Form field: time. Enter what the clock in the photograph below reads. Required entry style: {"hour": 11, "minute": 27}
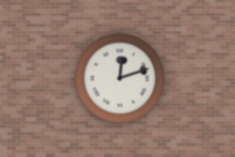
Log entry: {"hour": 12, "minute": 12}
